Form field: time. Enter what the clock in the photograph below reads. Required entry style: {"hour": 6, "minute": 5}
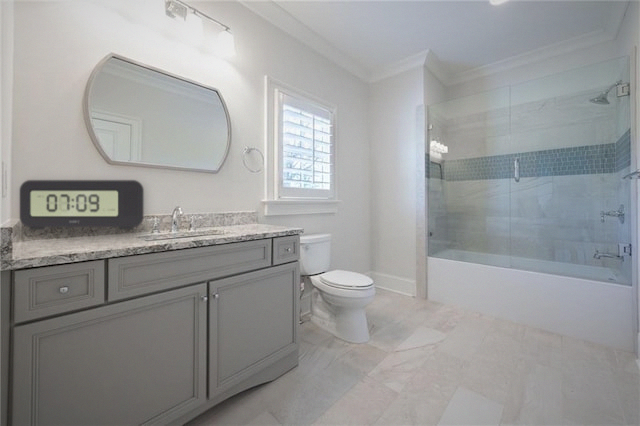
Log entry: {"hour": 7, "minute": 9}
